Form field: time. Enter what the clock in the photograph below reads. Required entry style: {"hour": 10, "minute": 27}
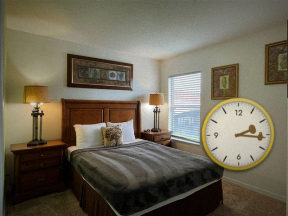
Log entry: {"hour": 2, "minute": 16}
